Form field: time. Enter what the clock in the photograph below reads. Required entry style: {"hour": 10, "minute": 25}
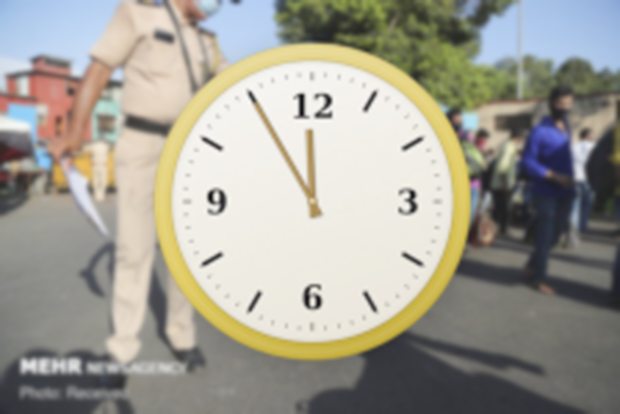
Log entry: {"hour": 11, "minute": 55}
